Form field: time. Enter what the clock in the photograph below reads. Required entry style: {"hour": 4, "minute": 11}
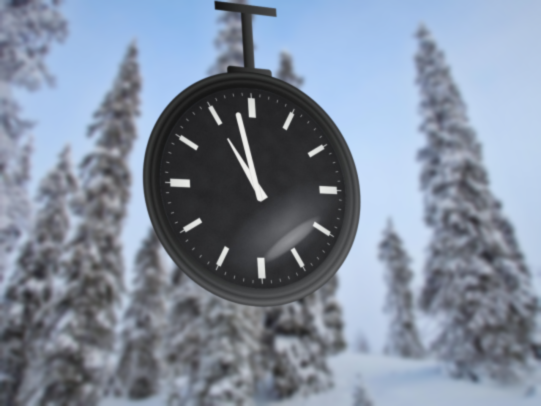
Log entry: {"hour": 10, "minute": 58}
